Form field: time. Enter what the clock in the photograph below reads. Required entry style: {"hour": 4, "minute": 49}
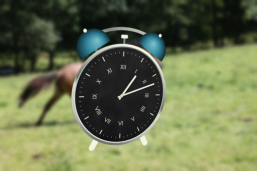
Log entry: {"hour": 1, "minute": 12}
